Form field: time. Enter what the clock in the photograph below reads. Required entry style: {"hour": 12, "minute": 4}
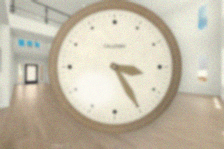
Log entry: {"hour": 3, "minute": 25}
